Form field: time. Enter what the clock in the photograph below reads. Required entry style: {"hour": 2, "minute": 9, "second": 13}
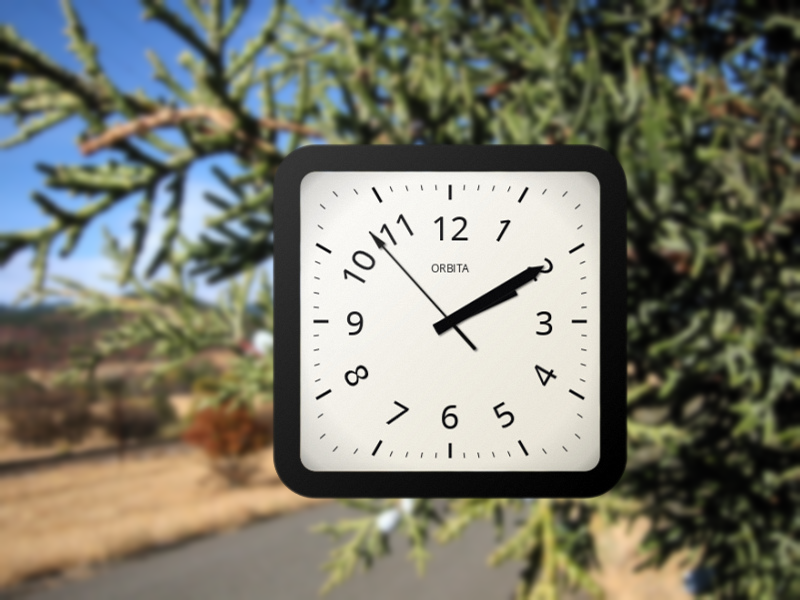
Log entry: {"hour": 2, "minute": 9, "second": 53}
